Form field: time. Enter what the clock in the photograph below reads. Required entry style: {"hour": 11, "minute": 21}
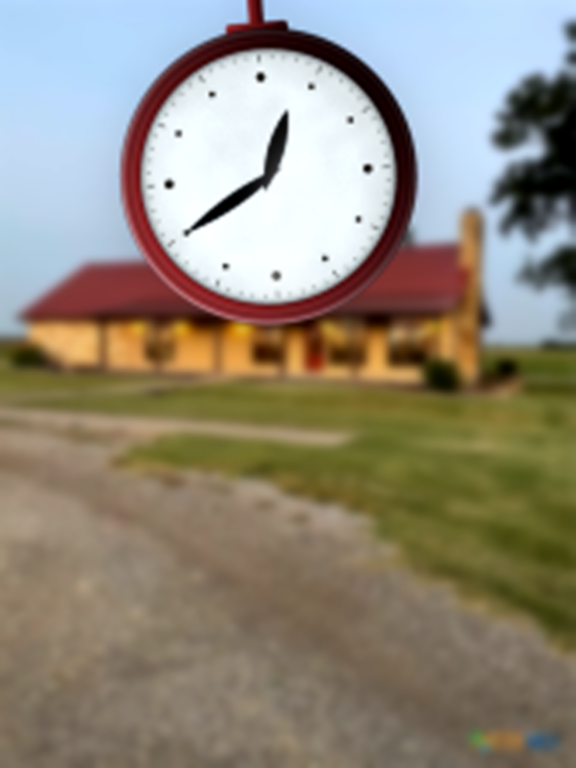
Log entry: {"hour": 12, "minute": 40}
